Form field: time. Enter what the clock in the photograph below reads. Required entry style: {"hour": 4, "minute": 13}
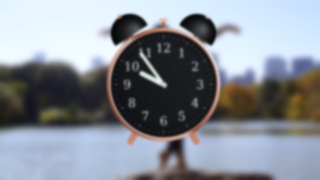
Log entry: {"hour": 9, "minute": 54}
